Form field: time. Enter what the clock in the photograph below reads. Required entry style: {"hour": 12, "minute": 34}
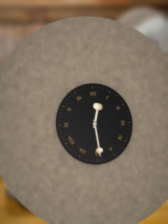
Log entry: {"hour": 12, "minute": 29}
